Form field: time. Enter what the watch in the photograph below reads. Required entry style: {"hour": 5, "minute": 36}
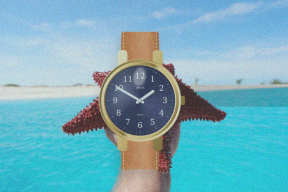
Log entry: {"hour": 1, "minute": 50}
